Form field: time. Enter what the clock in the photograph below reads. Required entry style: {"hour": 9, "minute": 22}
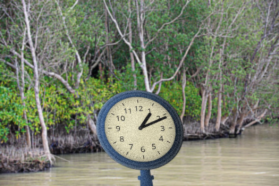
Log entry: {"hour": 1, "minute": 11}
